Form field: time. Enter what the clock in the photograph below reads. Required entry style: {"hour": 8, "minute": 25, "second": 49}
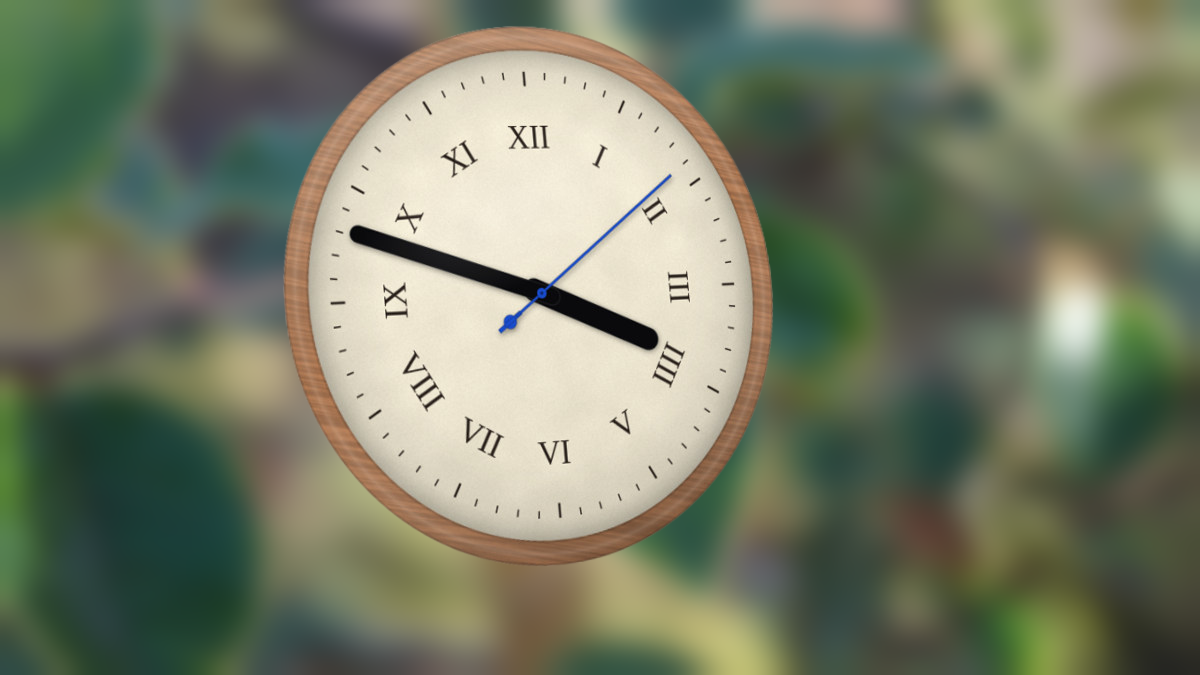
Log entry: {"hour": 3, "minute": 48, "second": 9}
